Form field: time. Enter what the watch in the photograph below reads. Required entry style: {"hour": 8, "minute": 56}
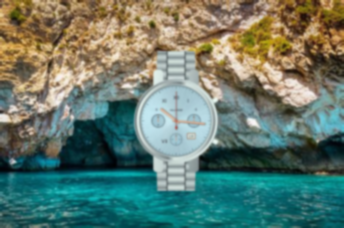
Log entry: {"hour": 10, "minute": 16}
